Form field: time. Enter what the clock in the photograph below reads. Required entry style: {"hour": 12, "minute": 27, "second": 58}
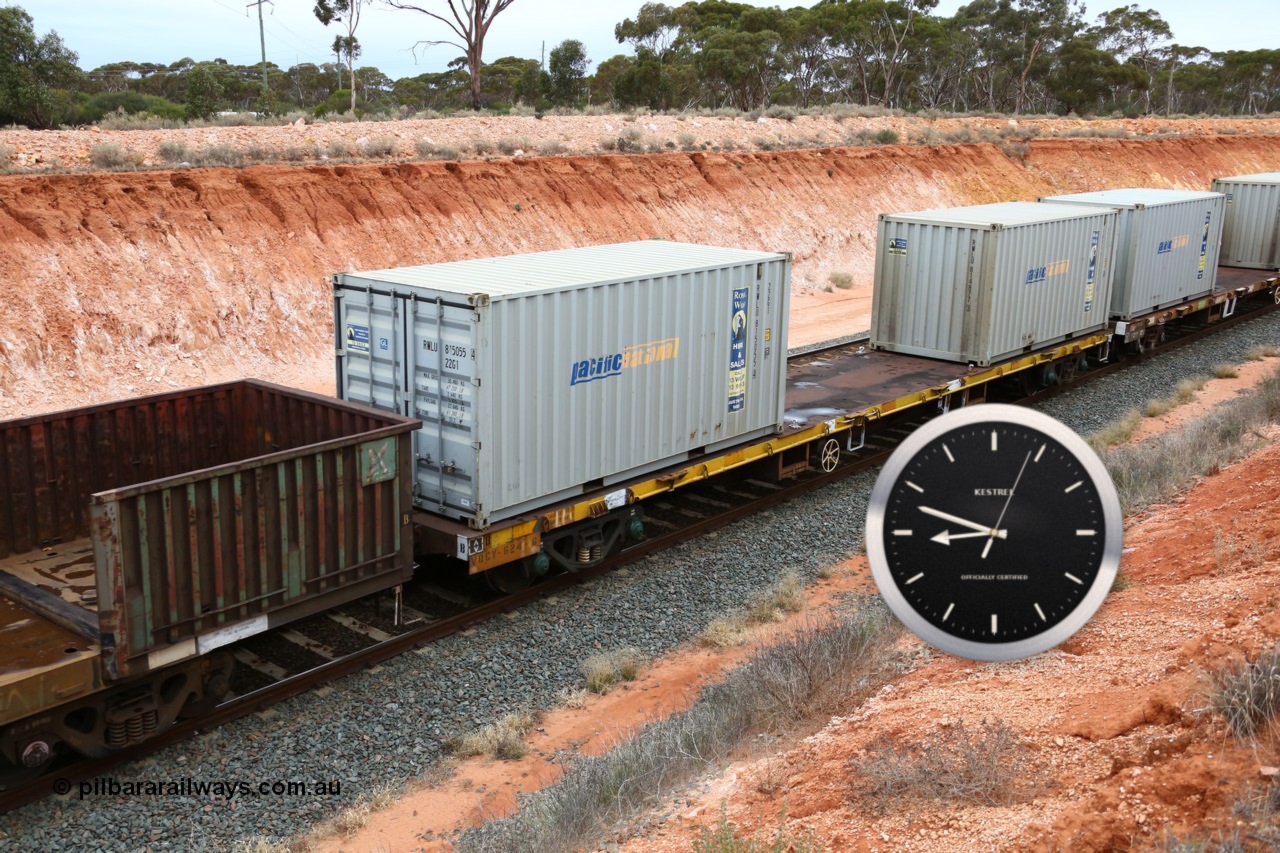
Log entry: {"hour": 8, "minute": 48, "second": 4}
